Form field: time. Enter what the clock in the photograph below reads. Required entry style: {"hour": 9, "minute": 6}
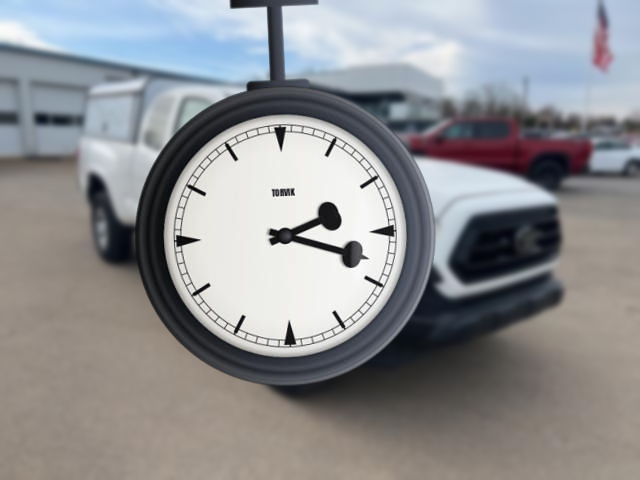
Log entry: {"hour": 2, "minute": 18}
